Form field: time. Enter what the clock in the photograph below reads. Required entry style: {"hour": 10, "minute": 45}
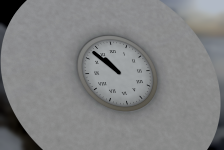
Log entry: {"hour": 10, "minute": 53}
